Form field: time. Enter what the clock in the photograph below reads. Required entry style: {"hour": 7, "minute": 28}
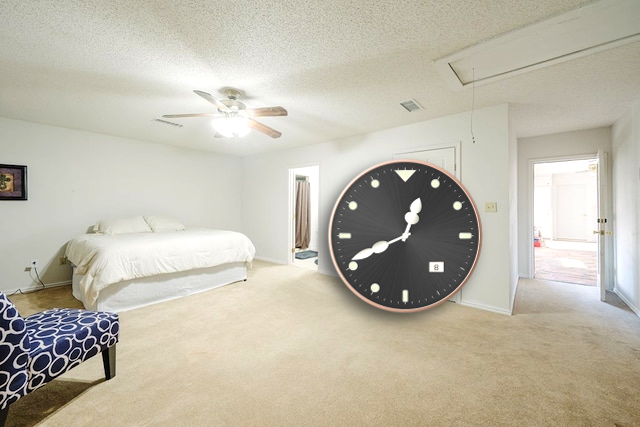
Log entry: {"hour": 12, "minute": 41}
